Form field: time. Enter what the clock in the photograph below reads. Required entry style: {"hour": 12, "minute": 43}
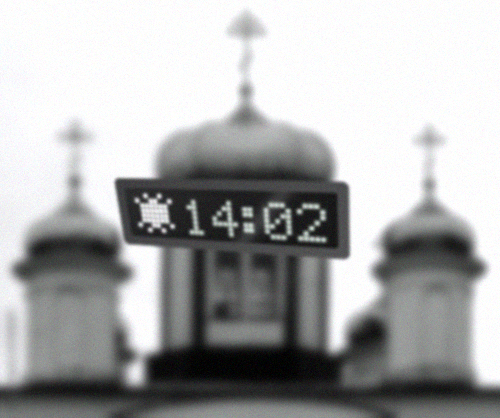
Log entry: {"hour": 14, "minute": 2}
